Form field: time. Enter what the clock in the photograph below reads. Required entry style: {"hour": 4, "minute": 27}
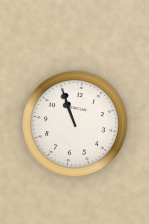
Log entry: {"hour": 10, "minute": 55}
